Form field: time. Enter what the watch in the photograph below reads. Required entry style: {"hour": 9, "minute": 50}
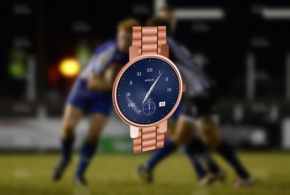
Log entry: {"hour": 7, "minute": 6}
